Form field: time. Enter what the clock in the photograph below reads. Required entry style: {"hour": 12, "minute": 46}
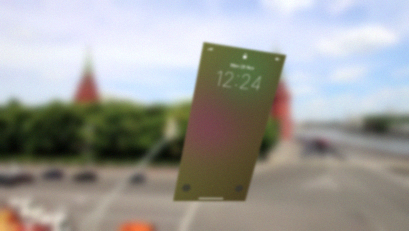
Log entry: {"hour": 12, "minute": 24}
